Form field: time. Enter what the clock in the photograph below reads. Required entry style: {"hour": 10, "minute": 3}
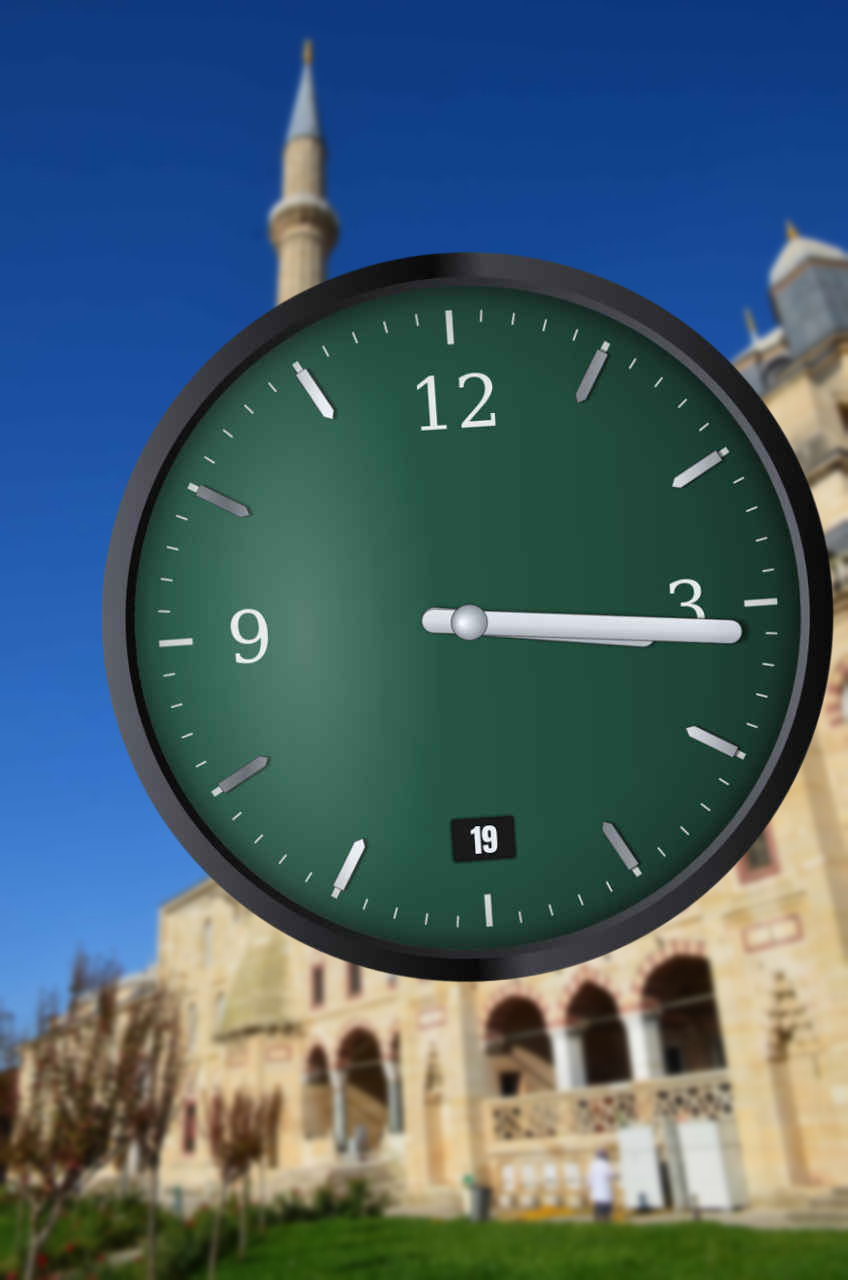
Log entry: {"hour": 3, "minute": 16}
